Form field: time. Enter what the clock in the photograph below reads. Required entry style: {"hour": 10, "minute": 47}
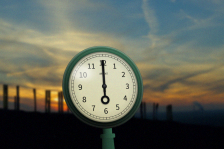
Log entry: {"hour": 6, "minute": 0}
